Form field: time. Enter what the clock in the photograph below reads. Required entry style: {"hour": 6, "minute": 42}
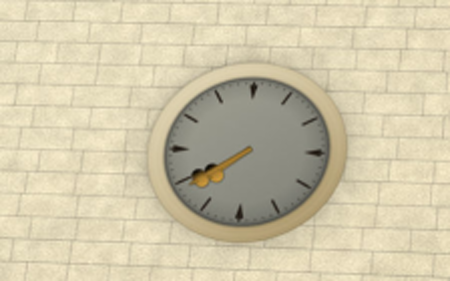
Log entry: {"hour": 7, "minute": 39}
